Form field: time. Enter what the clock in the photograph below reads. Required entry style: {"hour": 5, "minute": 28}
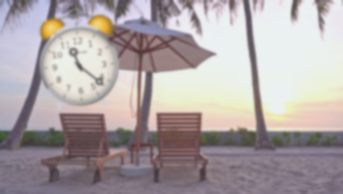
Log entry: {"hour": 11, "minute": 22}
